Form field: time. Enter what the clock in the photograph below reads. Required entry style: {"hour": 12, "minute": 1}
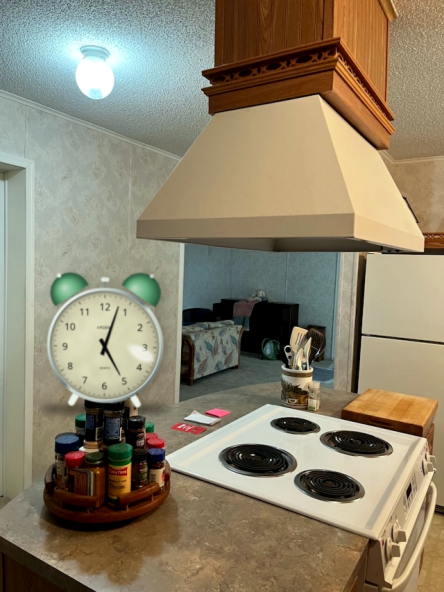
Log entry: {"hour": 5, "minute": 3}
